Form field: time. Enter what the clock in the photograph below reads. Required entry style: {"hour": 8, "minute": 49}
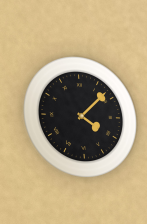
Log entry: {"hour": 4, "minute": 8}
